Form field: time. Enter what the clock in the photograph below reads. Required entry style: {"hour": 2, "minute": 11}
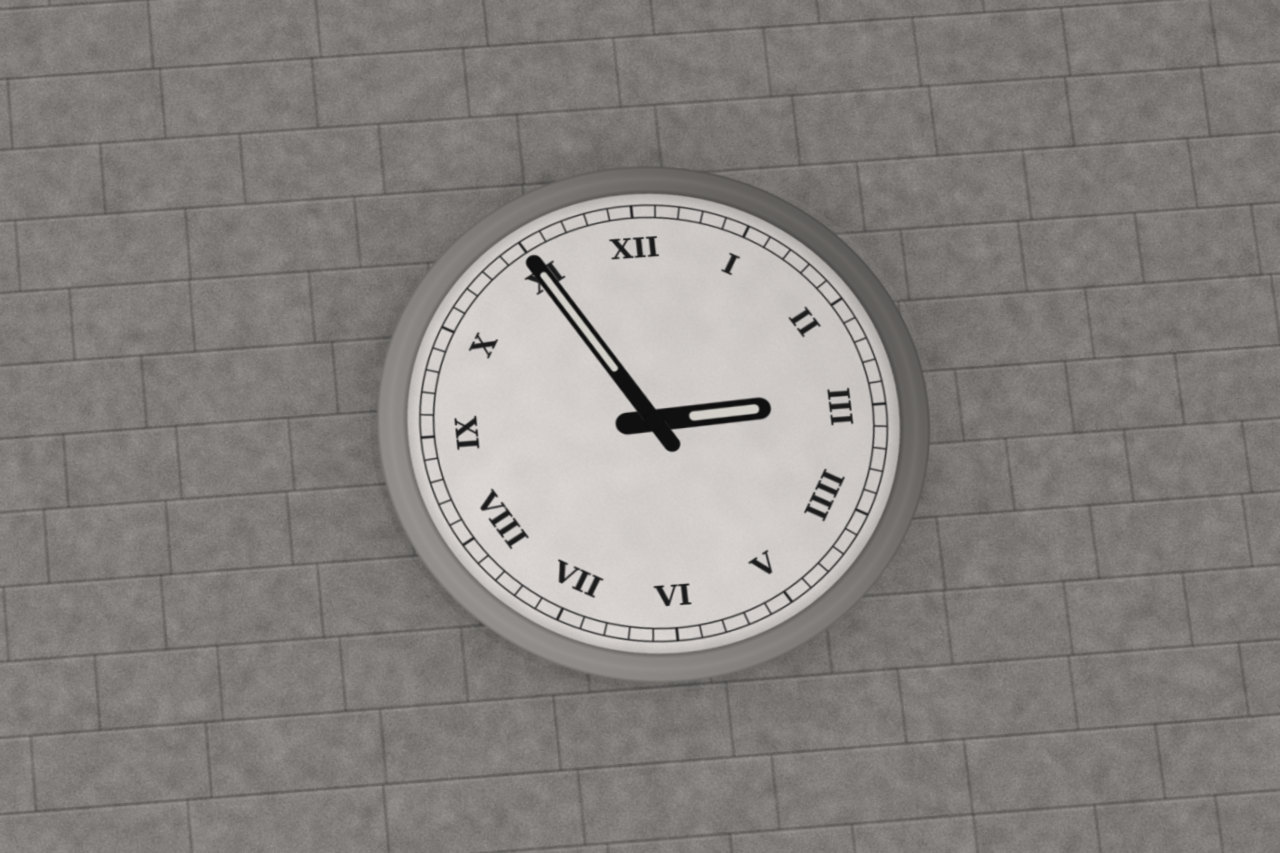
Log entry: {"hour": 2, "minute": 55}
